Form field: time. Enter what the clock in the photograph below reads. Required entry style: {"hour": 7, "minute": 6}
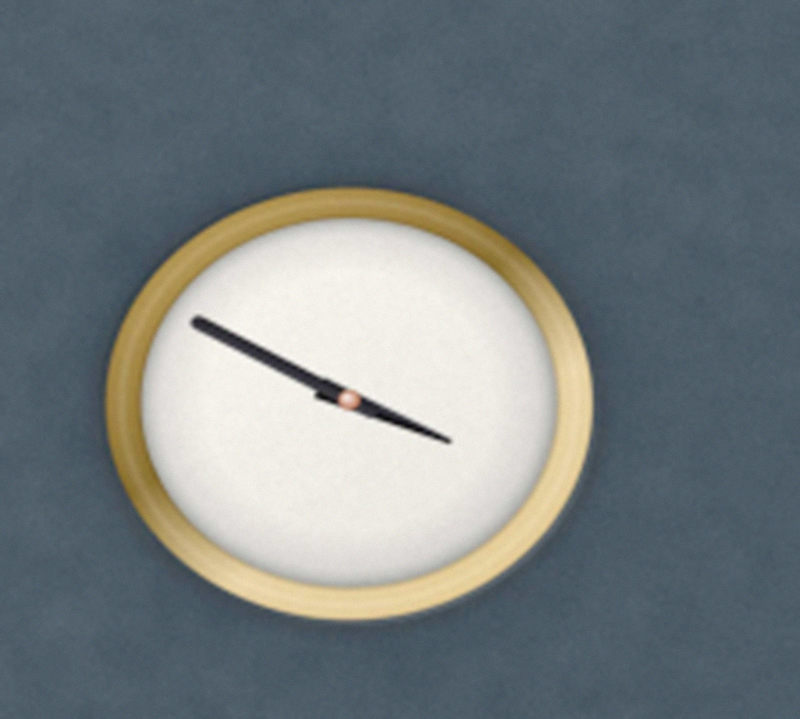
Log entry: {"hour": 3, "minute": 50}
